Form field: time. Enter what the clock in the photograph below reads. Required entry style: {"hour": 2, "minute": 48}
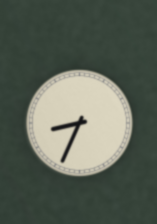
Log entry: {"hour": 8, "minute": 34}
